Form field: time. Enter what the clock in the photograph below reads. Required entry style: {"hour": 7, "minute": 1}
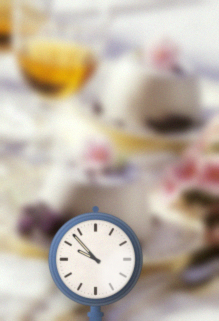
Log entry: {"hour": 9, "minute": 53}
